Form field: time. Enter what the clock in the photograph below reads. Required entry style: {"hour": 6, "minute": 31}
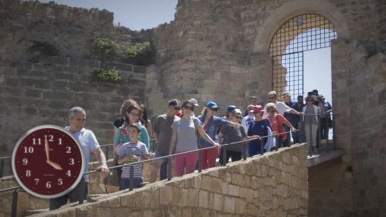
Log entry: {"hour": 3, "minute": 59}
